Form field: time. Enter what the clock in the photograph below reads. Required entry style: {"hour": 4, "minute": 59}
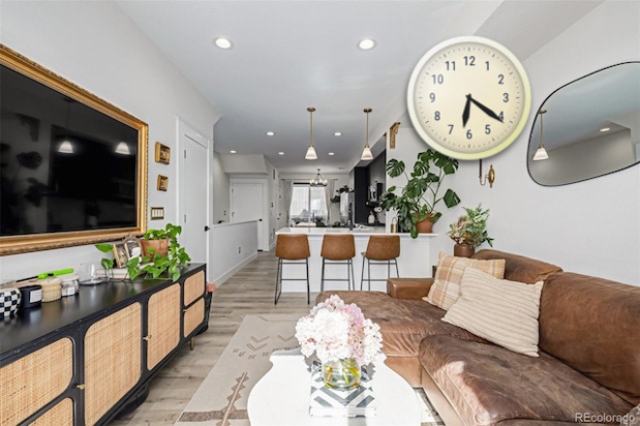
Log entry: {"hour": 6, "minute": 21}
